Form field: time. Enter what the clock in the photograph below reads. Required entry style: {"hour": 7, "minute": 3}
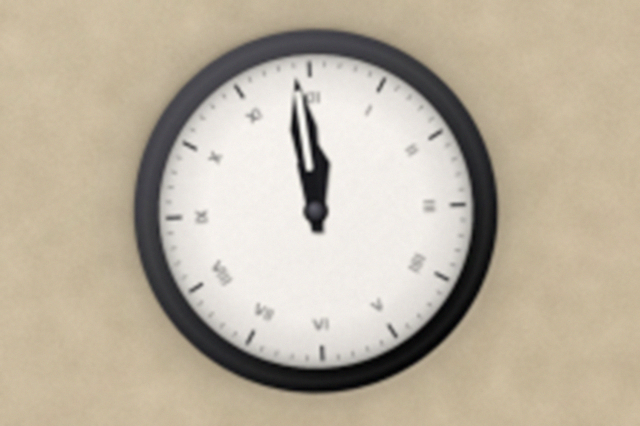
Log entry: {"hour": 11, "minute": 59}
